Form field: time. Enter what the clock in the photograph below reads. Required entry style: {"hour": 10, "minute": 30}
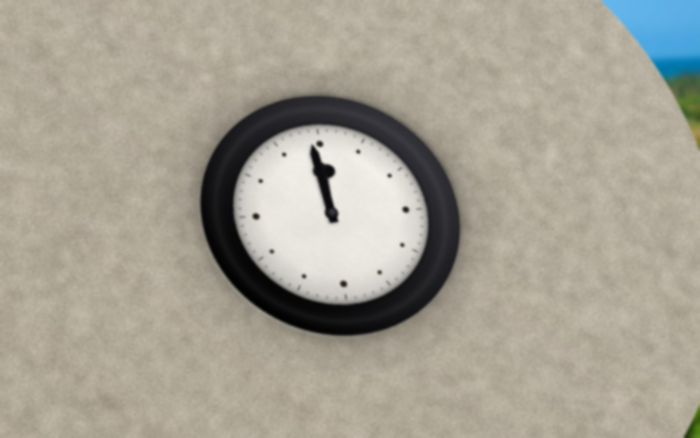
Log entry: {"hour": 11, "minute": 59}
